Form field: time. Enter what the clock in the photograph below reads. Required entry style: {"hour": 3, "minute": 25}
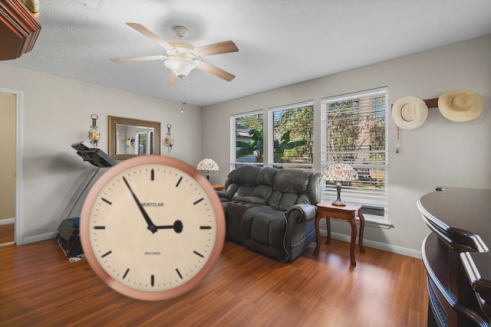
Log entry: {"hour": 2, "minute": 55}
